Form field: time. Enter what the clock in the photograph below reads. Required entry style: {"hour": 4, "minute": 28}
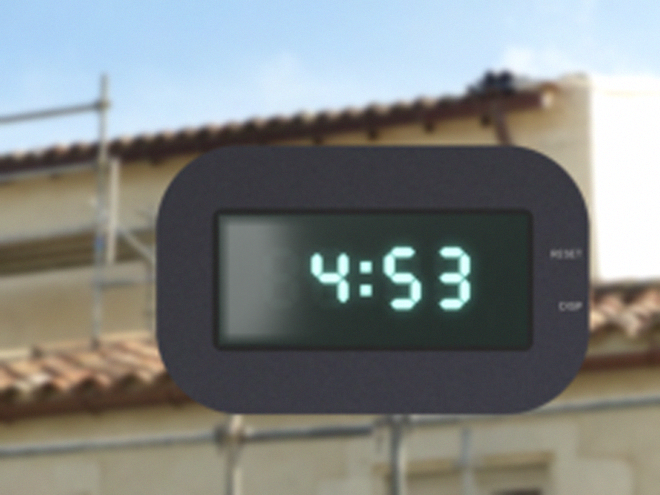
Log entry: {"hour": 4, "minute": 53}
